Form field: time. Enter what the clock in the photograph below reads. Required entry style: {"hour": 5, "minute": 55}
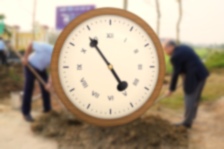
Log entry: {"hour": 4, "minute": 54}
